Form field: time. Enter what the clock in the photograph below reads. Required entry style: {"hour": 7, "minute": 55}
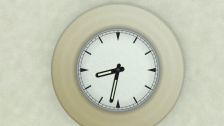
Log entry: {"hour": 8, "minute": 32}
